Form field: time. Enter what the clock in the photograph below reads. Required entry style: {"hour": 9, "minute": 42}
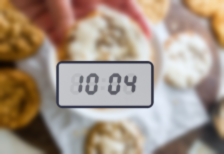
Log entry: {"hour": 10, "minute": 4}
